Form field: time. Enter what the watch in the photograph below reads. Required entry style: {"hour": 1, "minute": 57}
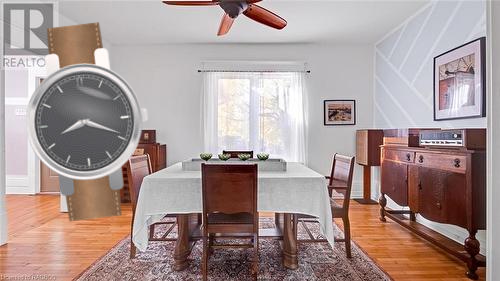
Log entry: {"hour": 8, "minute": 19}
